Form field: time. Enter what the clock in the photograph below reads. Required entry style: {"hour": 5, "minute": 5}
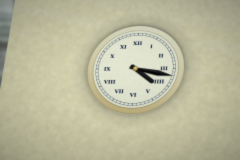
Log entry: {"hour": 4, "minute": 17}
